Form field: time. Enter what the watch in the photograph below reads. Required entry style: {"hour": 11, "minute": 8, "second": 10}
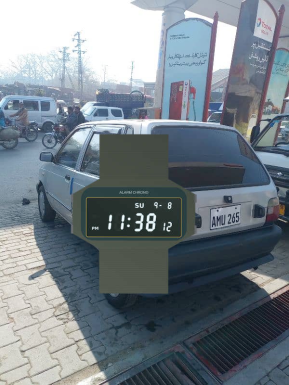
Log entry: {"hour": 11, "minute": 38, "second": 12}
